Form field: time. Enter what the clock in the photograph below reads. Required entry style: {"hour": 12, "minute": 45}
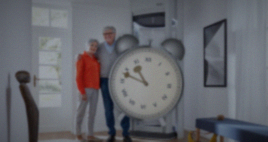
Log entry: {"hour": 10, "minute": 48}
